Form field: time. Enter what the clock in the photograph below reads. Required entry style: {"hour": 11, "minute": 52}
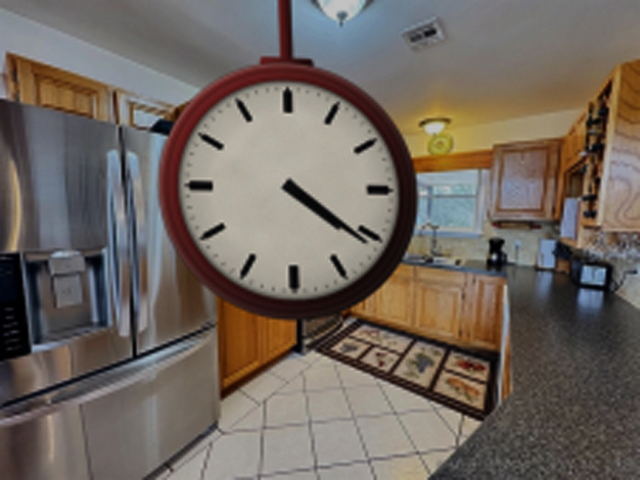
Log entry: {"hour": 4, "minute": 21}
